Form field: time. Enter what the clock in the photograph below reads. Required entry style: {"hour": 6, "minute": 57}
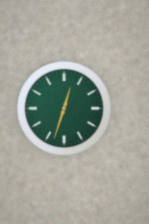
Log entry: {"hour": 12, "minute": 33}
